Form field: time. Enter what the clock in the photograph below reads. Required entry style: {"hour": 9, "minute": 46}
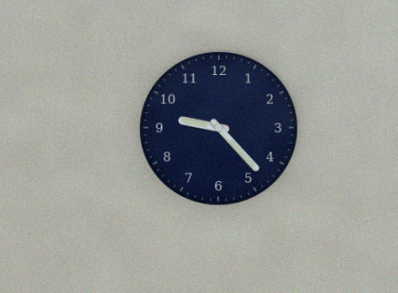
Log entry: {"hour": 9, "minute": 23}
